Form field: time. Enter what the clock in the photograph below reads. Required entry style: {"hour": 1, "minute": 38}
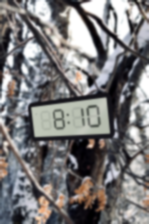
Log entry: {"hour": 8, "minute": 10}
